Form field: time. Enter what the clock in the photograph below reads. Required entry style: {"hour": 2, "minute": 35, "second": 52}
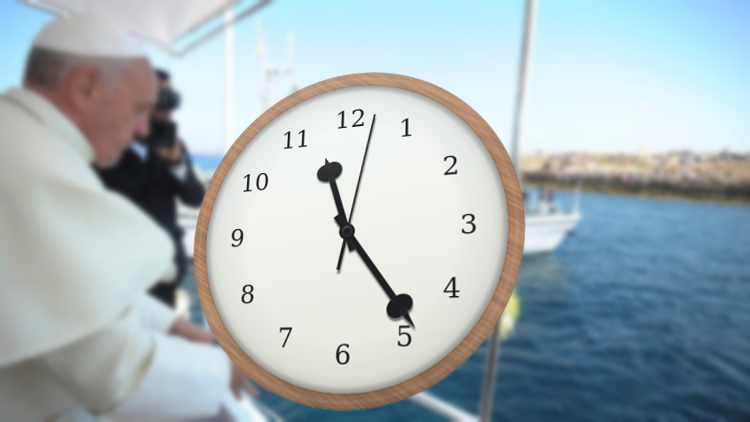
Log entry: {"hour": 11, "minute": 24, "second": 2}
